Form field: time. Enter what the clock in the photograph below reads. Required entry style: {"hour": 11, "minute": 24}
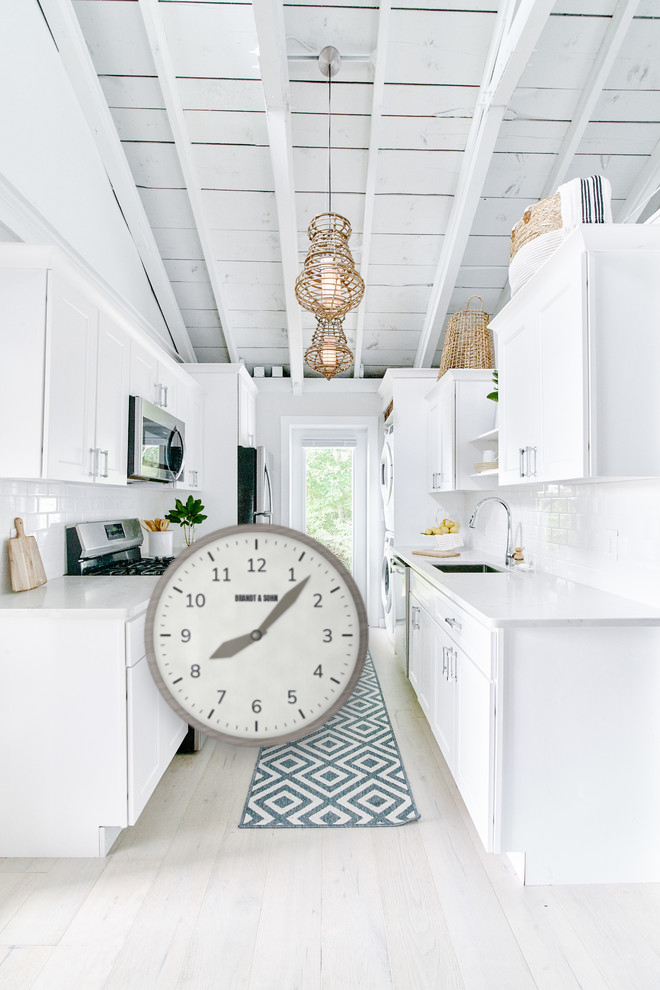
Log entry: {"hour": 8, "minute": 7}
